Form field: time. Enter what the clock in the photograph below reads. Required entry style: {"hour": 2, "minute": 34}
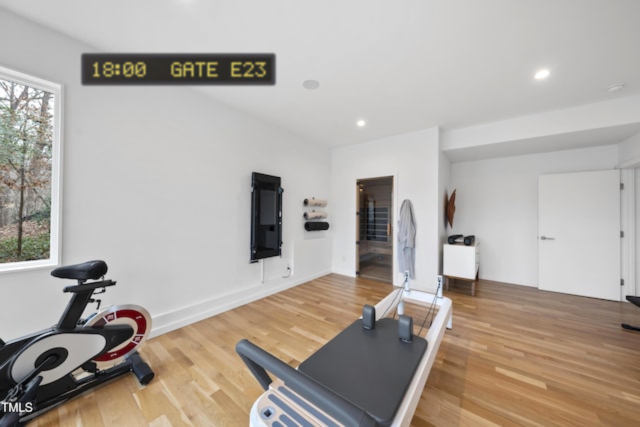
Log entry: {"hour": 18, "minute": 0}
